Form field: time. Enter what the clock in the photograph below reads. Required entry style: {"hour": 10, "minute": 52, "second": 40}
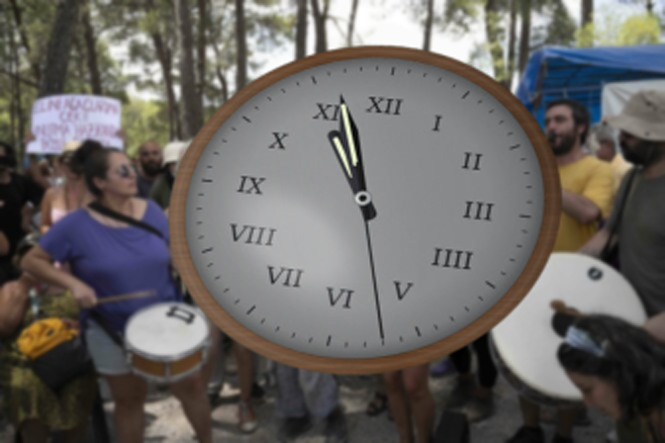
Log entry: {"hour": 10, "minute": 56, "second": 27}
